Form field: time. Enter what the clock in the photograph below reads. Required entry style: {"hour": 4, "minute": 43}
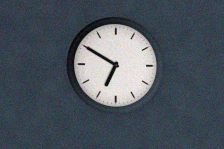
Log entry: {"hour": 6, "minute": 50}
